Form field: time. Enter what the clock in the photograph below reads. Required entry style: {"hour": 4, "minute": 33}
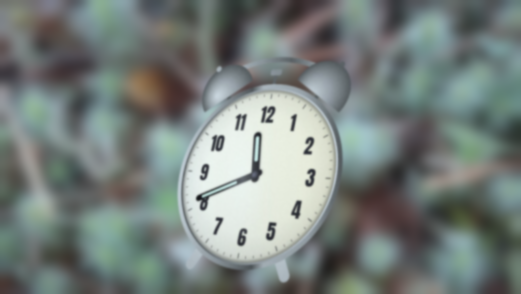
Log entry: {"hour": 11, "minute": 41}
